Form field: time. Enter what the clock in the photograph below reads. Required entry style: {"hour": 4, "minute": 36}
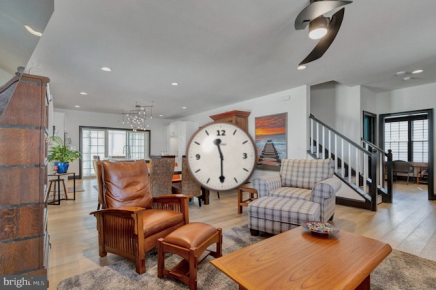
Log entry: {"hour": 11, "minute": 30}
